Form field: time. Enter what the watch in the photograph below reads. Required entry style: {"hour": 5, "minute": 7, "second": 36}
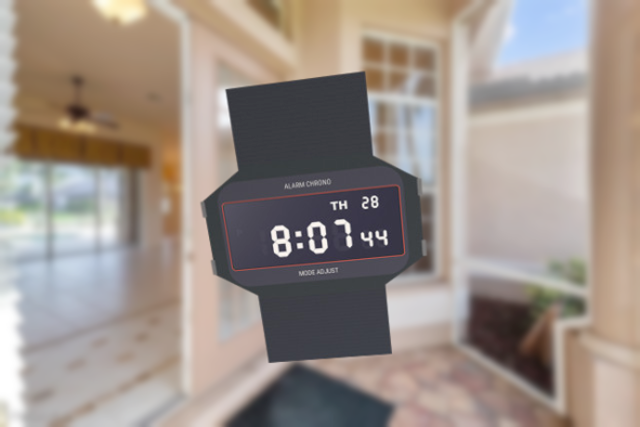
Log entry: {"hour": 8, "minute": 7, "second": 44}
